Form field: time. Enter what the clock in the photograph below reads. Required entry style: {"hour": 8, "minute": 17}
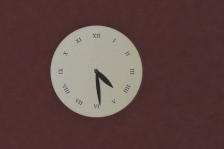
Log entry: {"hour": 4, "minute": 29}
